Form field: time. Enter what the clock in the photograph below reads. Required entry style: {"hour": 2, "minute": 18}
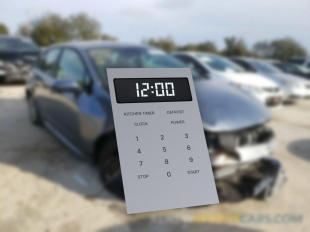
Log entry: {"hour": 12, "minute": 0}
